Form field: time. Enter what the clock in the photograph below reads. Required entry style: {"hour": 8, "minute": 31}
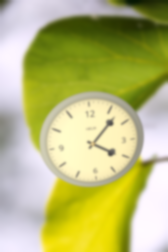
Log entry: {"hour": 4, "minute": 7}
